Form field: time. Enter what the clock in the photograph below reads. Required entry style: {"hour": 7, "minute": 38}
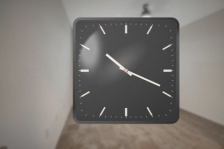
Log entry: {"hour": 10, "minute": 19}
